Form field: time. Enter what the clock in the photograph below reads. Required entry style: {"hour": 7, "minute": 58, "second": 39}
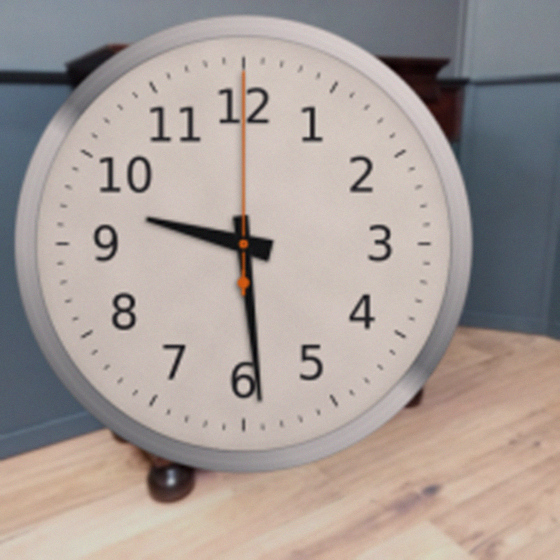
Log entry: {"hour": 9, "minute": 29, "second": 0}
